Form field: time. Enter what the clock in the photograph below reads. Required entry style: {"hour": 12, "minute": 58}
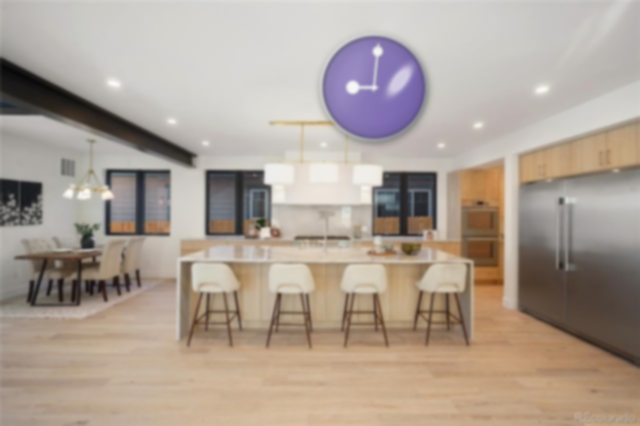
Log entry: {"hour": 9, "minute": 1}
